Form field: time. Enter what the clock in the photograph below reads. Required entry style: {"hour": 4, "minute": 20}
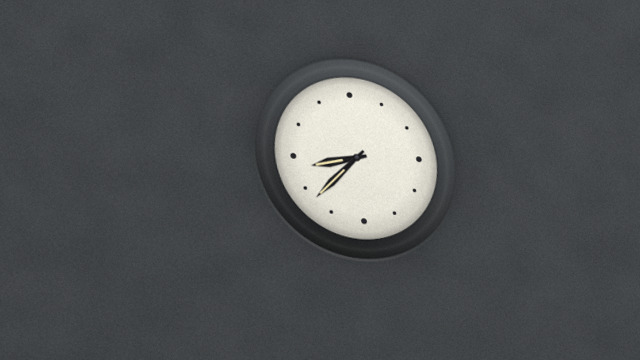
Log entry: {"hour": 8, "minute": 38}
